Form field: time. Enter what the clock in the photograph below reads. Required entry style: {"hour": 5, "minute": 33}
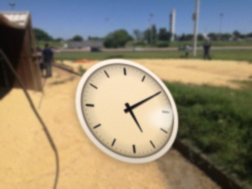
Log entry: {"hour": 5, "minute": 10}
